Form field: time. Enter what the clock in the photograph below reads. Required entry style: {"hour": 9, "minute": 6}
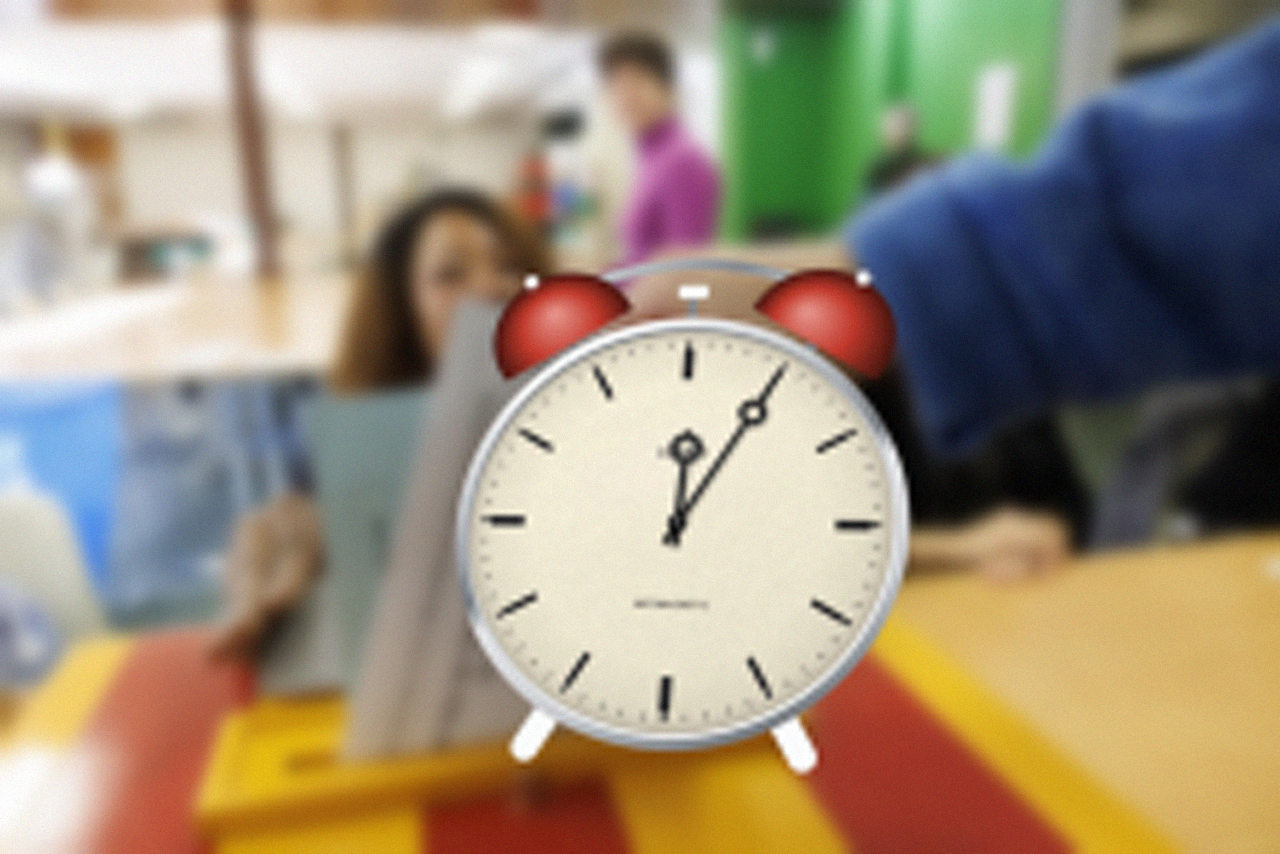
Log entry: {"hour": 12, "minute": 5}
